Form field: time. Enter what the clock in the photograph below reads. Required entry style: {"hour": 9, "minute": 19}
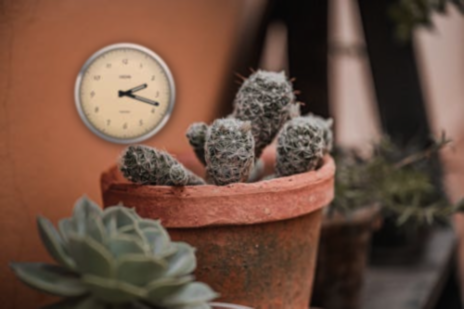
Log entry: {"hour": 2, "minute": 18}
